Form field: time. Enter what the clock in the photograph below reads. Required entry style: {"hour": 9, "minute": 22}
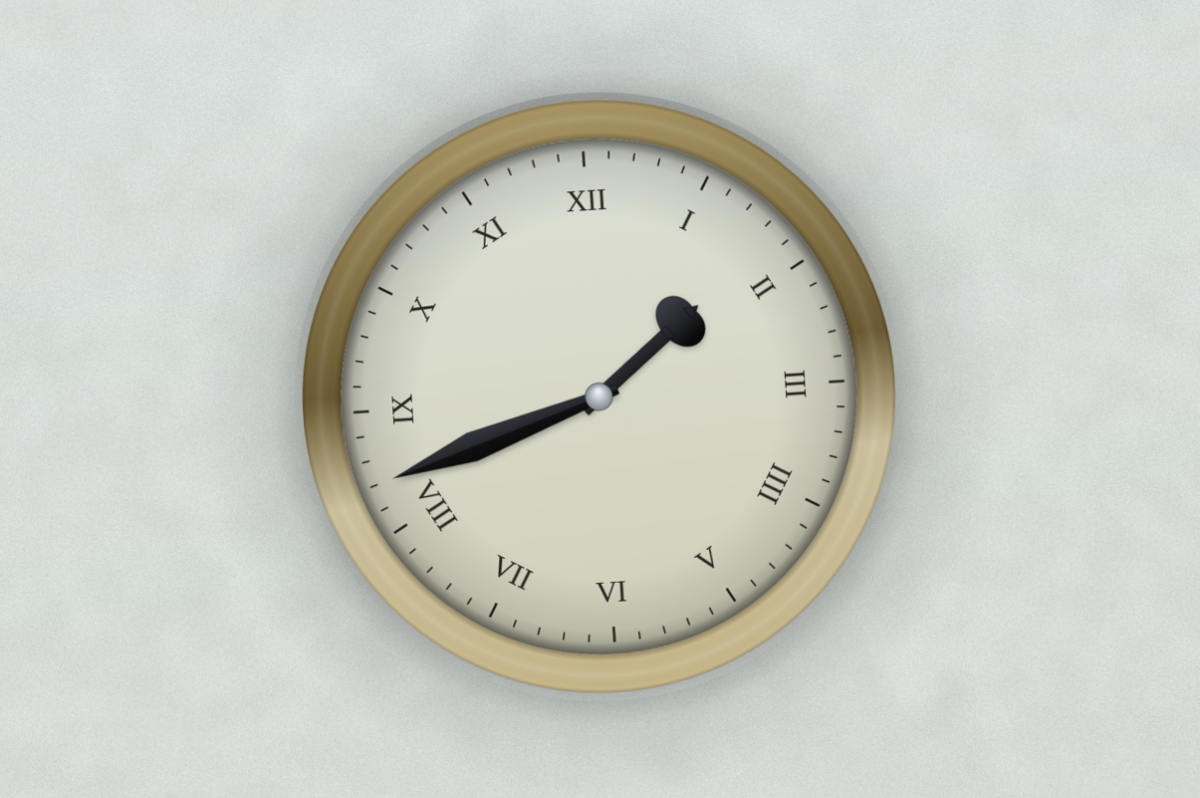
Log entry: {"hour": 1, "minute": 42}
